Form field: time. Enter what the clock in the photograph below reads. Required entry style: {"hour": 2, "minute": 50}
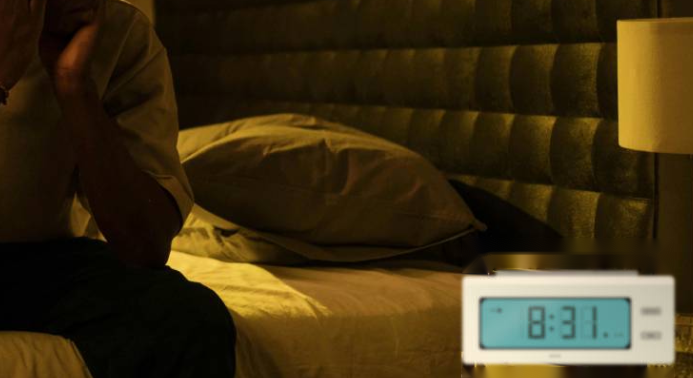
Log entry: {"hour": 8, "minute": 31}
